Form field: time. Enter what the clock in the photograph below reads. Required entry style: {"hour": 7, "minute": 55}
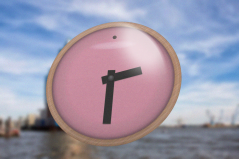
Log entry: {"hour": 2, "minute": 30}
